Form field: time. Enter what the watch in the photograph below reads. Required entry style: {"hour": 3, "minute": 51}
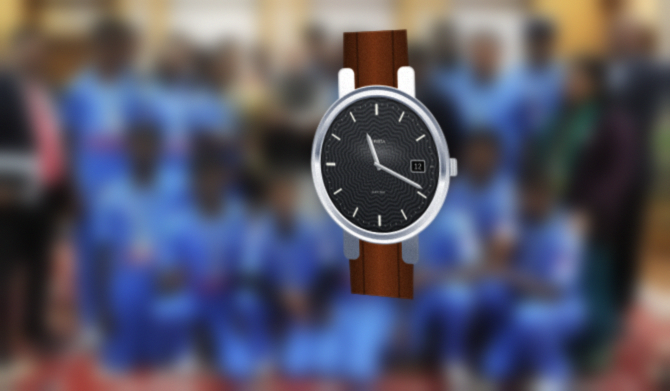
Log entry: {"hour": 11, "minute": 19}
